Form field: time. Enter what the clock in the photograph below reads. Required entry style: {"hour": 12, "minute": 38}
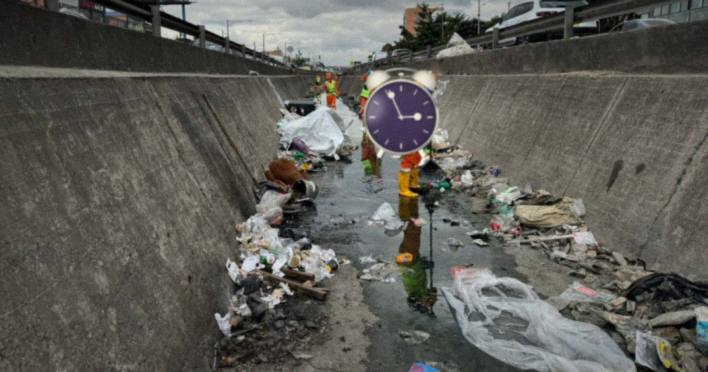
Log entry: {"hour": 2, "minute": 56}
